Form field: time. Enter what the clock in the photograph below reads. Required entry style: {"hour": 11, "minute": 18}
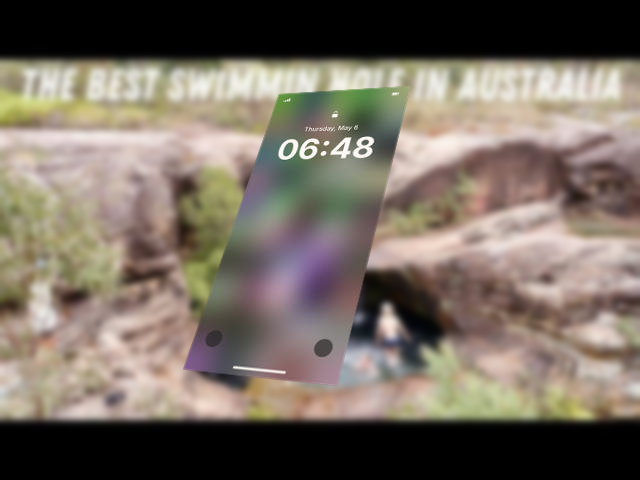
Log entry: {"hour": 6, "minute": 48}
